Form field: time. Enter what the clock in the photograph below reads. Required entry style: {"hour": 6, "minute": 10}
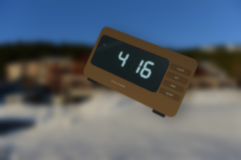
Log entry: {"hour": 4, "minute": 16}
